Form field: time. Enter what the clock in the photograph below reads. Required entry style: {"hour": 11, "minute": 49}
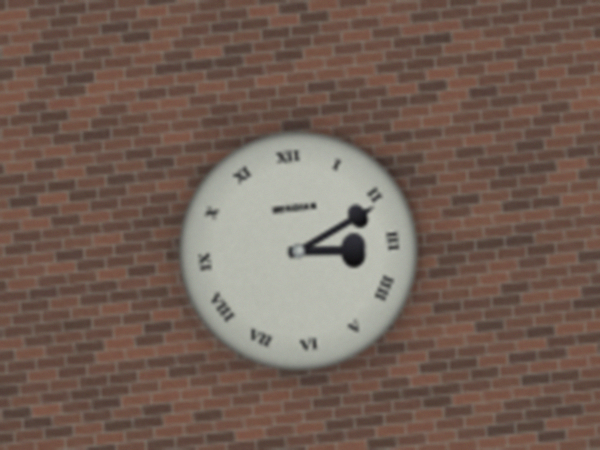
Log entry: {"hour": 3, "minute": 11}
